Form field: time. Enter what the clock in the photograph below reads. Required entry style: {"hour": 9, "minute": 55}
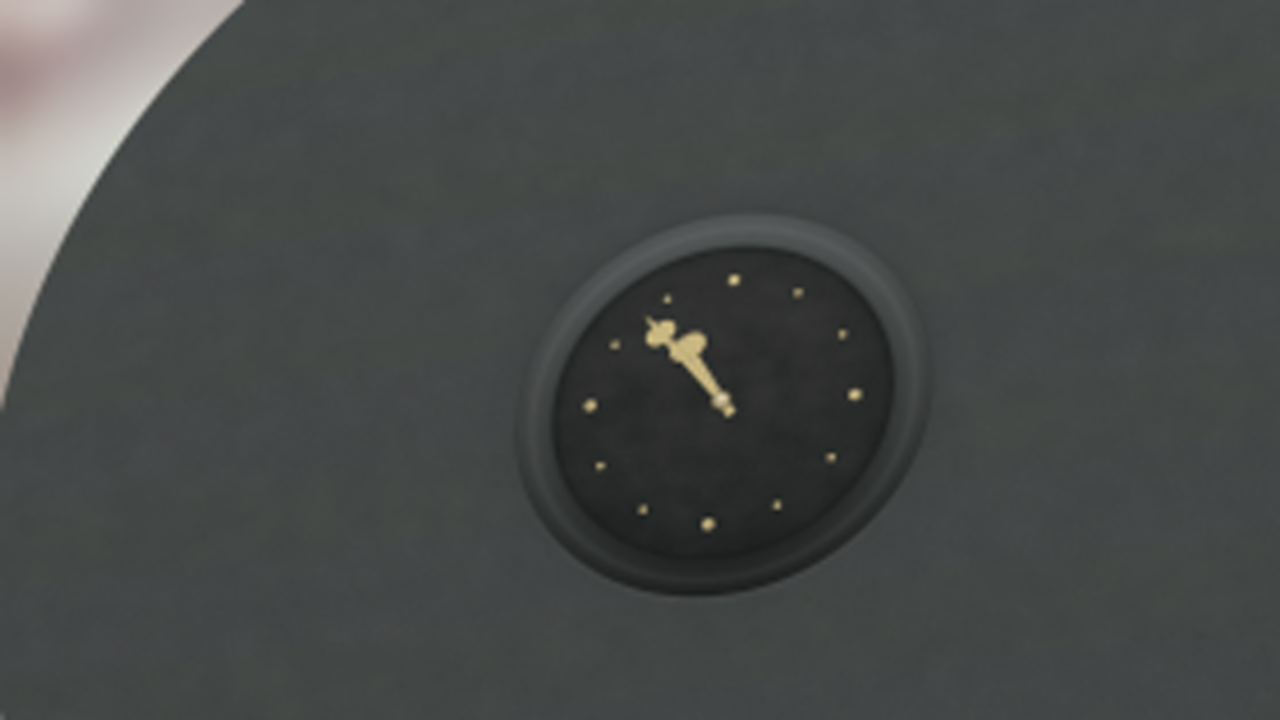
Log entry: {"hour": 10, "minute": 53}
